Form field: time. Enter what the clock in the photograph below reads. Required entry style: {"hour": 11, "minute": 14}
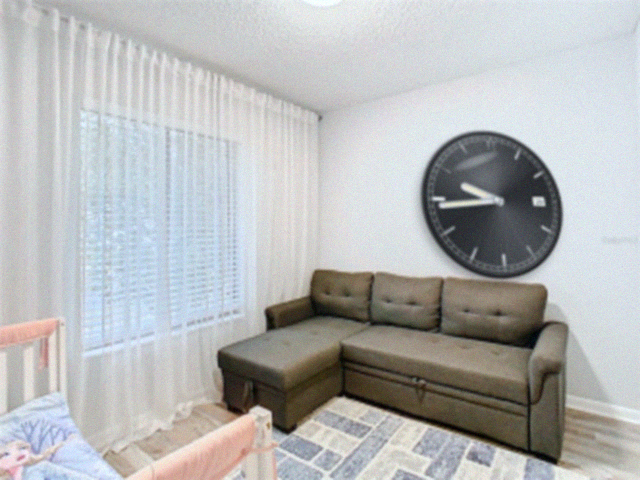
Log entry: {"hour": 9, "minute": 44}
